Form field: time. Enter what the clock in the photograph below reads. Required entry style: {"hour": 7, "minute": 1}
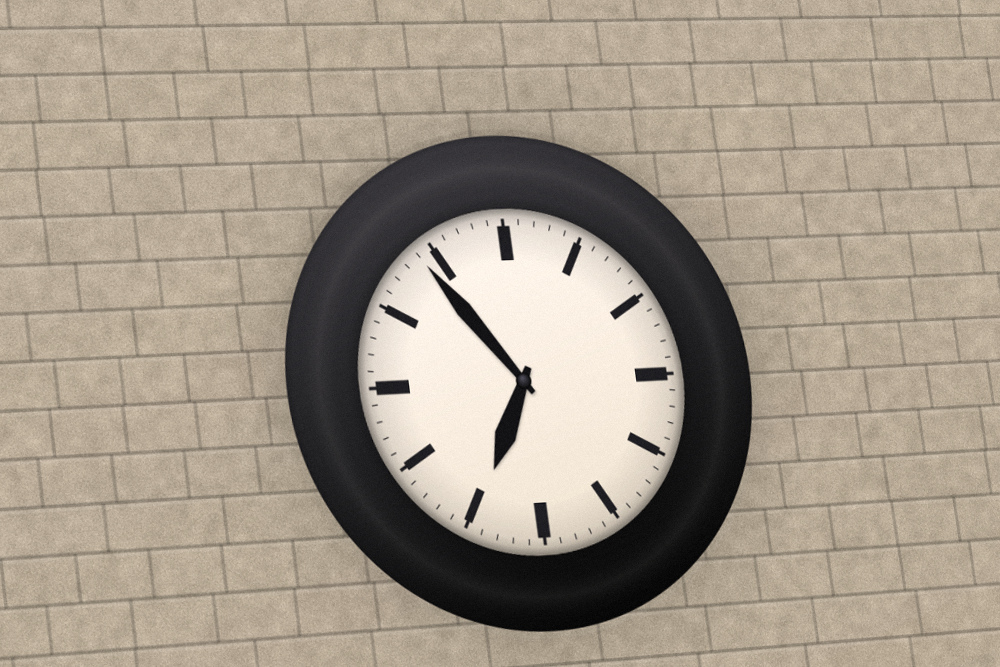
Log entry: {"hour": 6, "minute": 54}
